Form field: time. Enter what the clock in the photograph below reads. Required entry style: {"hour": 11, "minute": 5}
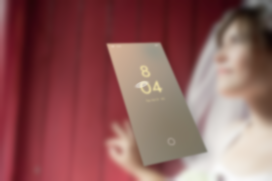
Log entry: {"hour": 8, "minute": 4}
